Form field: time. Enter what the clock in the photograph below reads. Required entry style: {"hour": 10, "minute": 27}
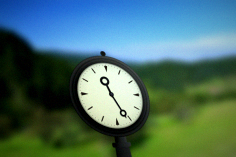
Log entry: {"hour": 11, "minute": 26}
